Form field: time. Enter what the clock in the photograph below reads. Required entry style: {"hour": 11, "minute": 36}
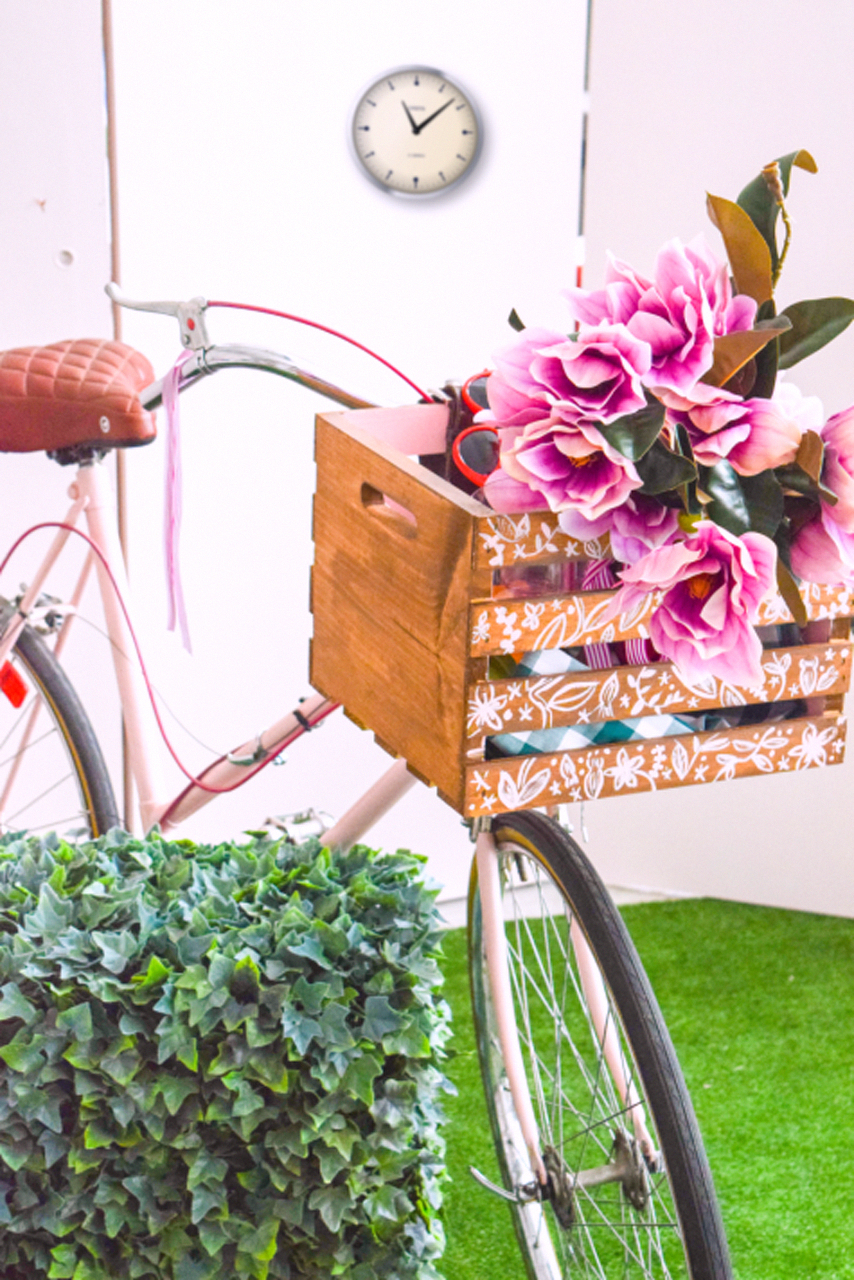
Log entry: {"hour": 11, "minute": 8}
